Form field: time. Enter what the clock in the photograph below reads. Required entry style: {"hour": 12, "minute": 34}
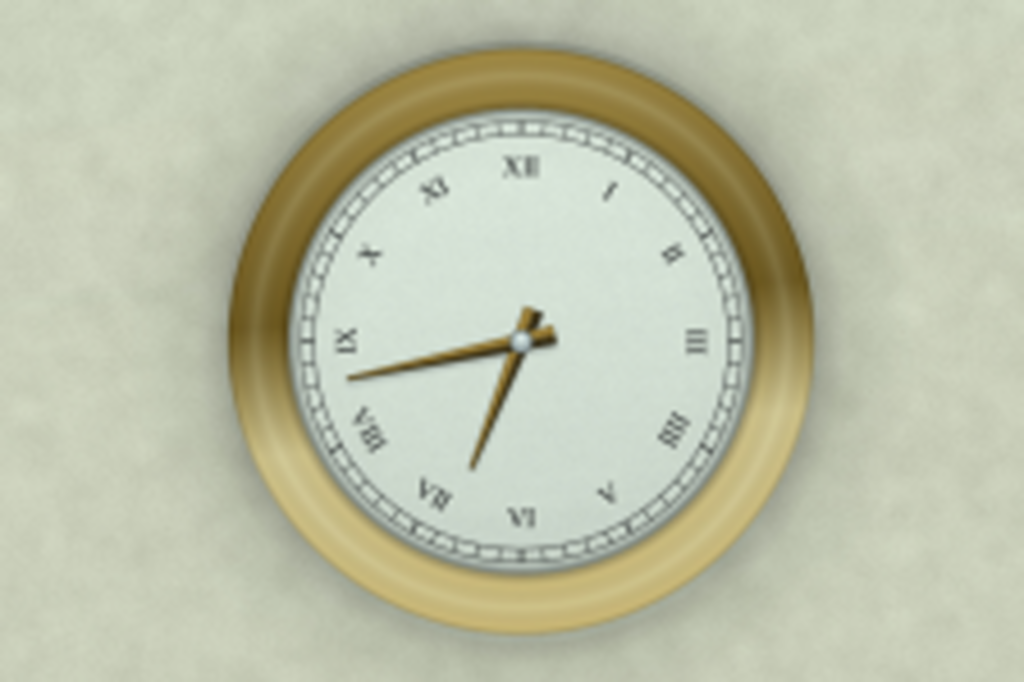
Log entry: {"hour": 6, "minute": 43}
